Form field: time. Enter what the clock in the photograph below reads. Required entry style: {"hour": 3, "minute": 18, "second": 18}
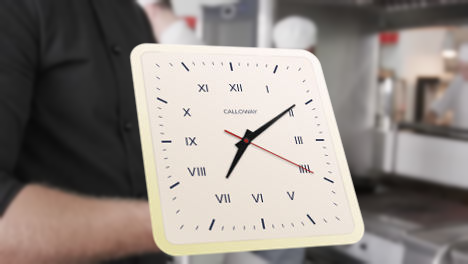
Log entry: {"hour": 7, "minute": 9, "second": 20}
